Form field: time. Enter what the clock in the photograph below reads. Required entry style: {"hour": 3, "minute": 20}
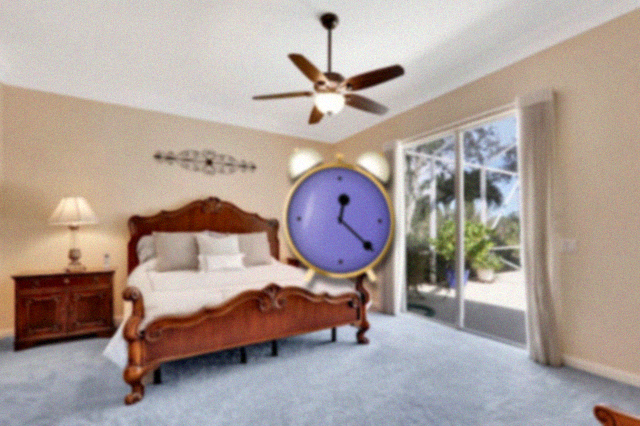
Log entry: {"hour": 12, "minute": 22}
